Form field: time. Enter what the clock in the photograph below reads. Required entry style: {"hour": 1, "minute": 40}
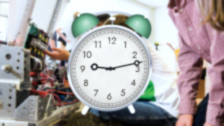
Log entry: {"hour": 9, "minute": 13}
